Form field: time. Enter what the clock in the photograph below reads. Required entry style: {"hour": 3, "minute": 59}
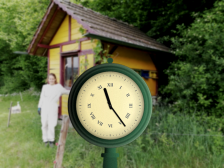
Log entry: {"hour": 11, "minute": 24}
